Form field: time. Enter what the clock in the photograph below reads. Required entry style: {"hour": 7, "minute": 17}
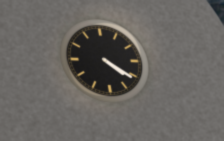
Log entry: {"hour": 4, "minute": 21}
